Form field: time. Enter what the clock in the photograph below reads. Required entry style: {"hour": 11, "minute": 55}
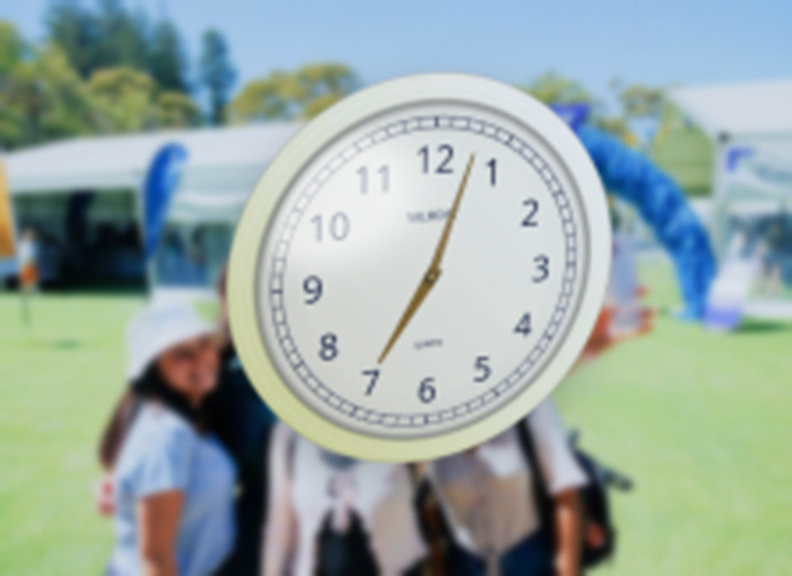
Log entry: {"hour": 7, "minute": 3}
